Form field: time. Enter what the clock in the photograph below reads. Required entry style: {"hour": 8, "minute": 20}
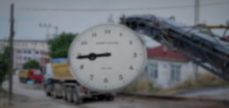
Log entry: {"hour": 8, "minute": 44}
